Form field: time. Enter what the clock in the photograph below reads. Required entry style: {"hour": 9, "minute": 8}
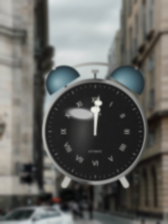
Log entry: {"hour": 12, "minute": 1}
